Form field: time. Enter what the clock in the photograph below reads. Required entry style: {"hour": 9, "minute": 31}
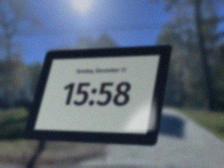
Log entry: {"hour": 15, "minute": 58}
